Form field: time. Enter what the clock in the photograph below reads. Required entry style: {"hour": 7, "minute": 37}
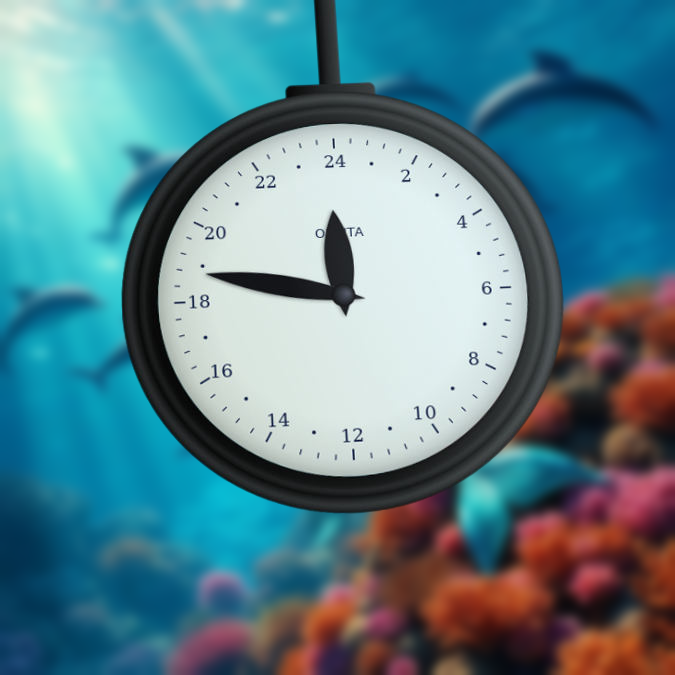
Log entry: {"hour": 23, "minute": 47}
